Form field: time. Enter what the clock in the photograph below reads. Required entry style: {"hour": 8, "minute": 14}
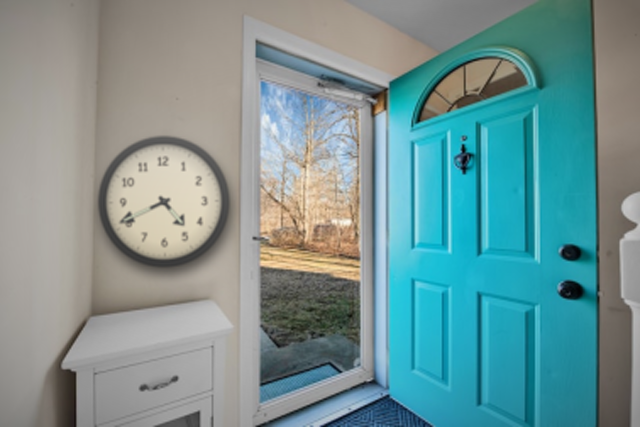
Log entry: {"hour": 4, "minute": 41}
